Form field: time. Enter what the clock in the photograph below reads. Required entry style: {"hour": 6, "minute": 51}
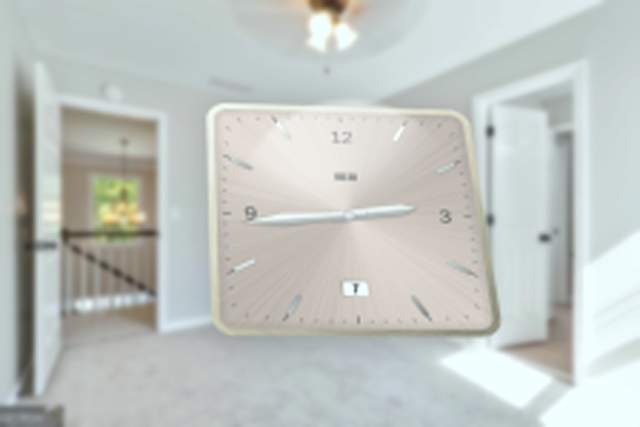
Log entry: {"hour": 2, "minute": 44}
